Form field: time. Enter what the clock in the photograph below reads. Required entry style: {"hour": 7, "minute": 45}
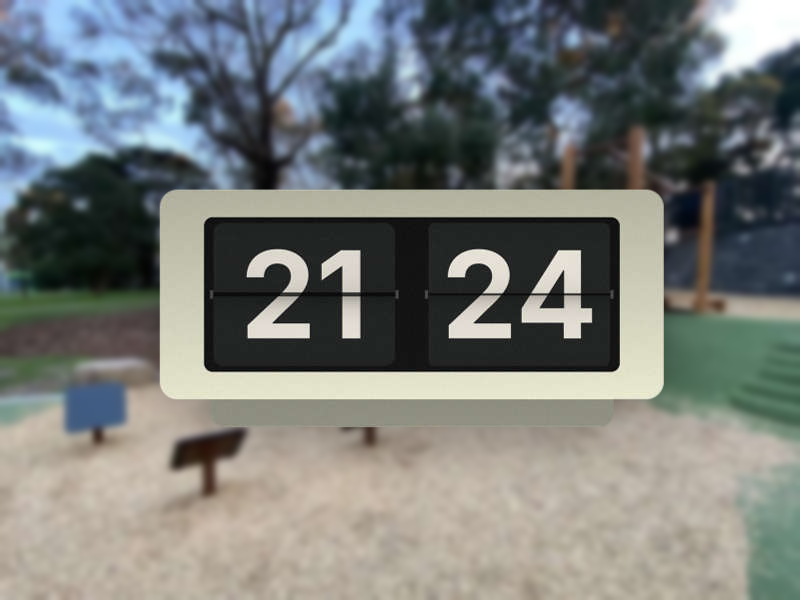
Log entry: {"hour": 21, "minute": 24}
